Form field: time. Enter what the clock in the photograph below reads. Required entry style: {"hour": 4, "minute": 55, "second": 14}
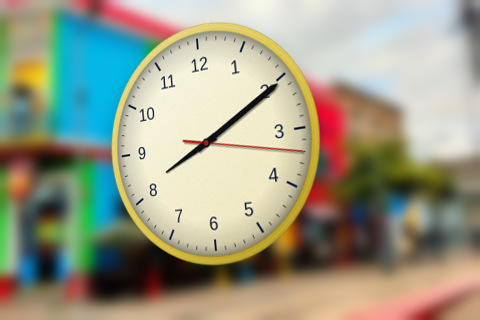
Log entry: {"hour": 8, "minute": 10, "second": 17}
